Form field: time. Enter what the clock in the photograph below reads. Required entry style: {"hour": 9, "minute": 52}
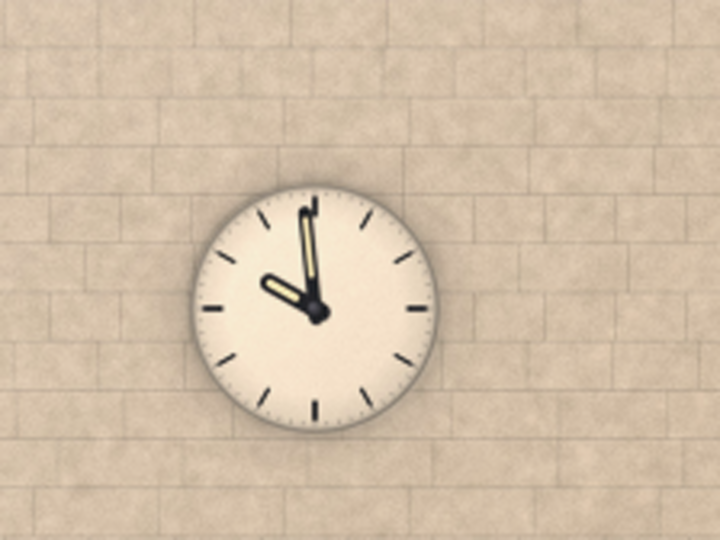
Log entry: {"hour": 9, "minute": 59}
